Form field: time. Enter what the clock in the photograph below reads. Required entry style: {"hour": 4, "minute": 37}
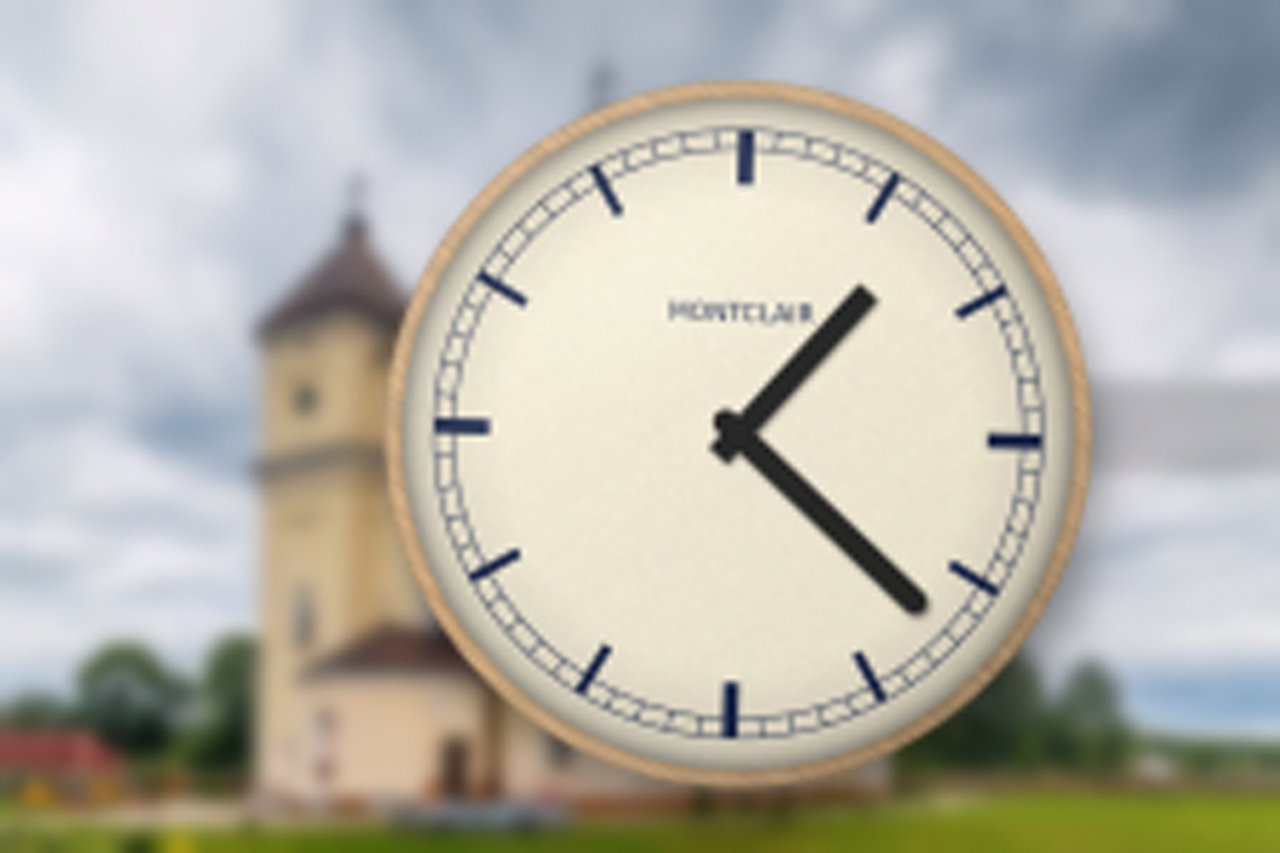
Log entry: {"hour": 1, "minute": 22}
